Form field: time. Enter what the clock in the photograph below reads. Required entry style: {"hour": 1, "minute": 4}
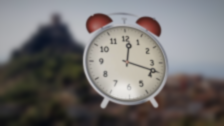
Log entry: {"hour": 12, "minute": 18}
